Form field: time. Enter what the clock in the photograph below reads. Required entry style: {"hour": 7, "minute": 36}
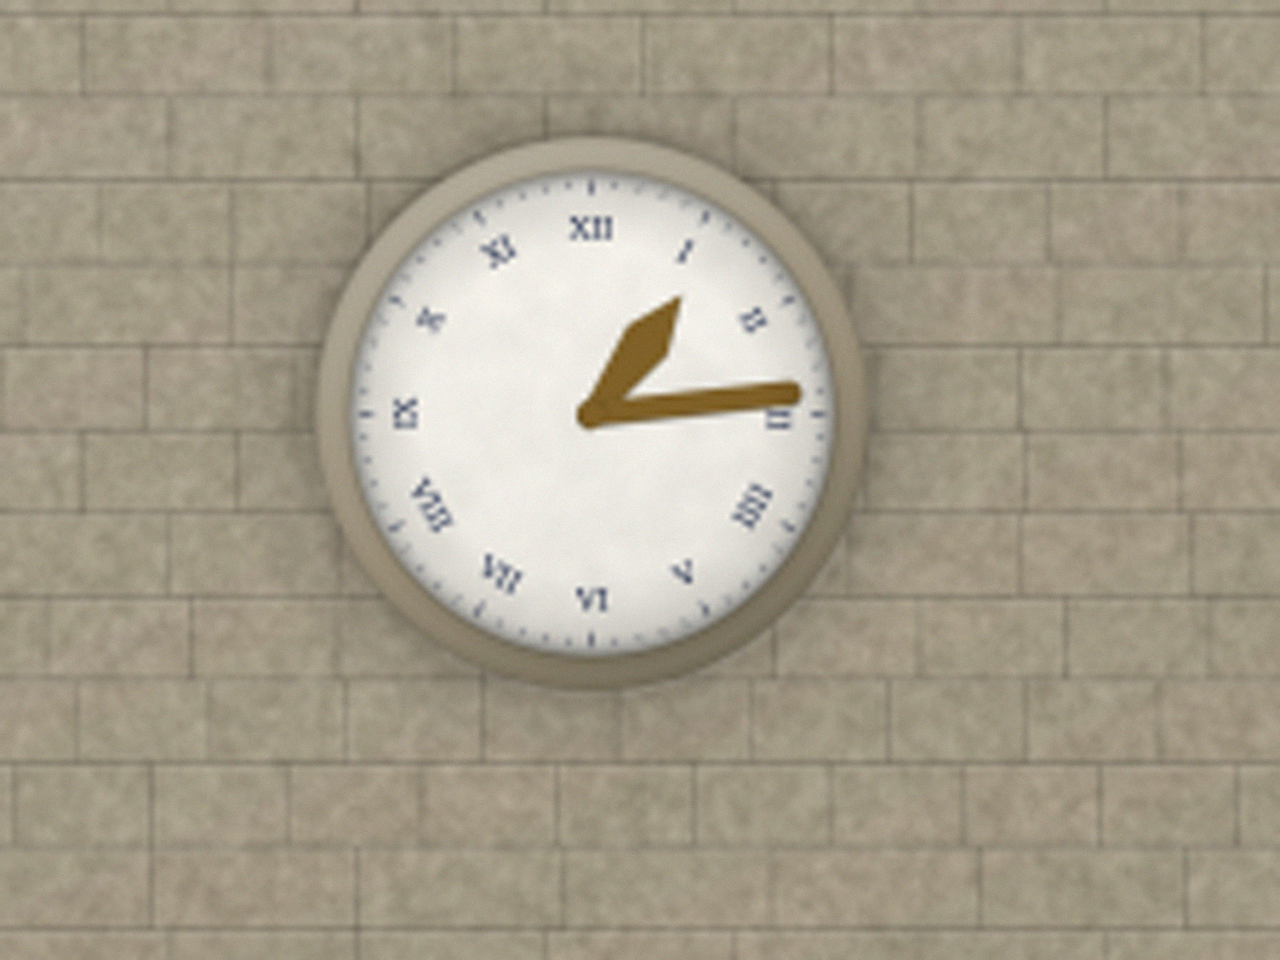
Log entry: {"hour": 1, "minute": 14}
